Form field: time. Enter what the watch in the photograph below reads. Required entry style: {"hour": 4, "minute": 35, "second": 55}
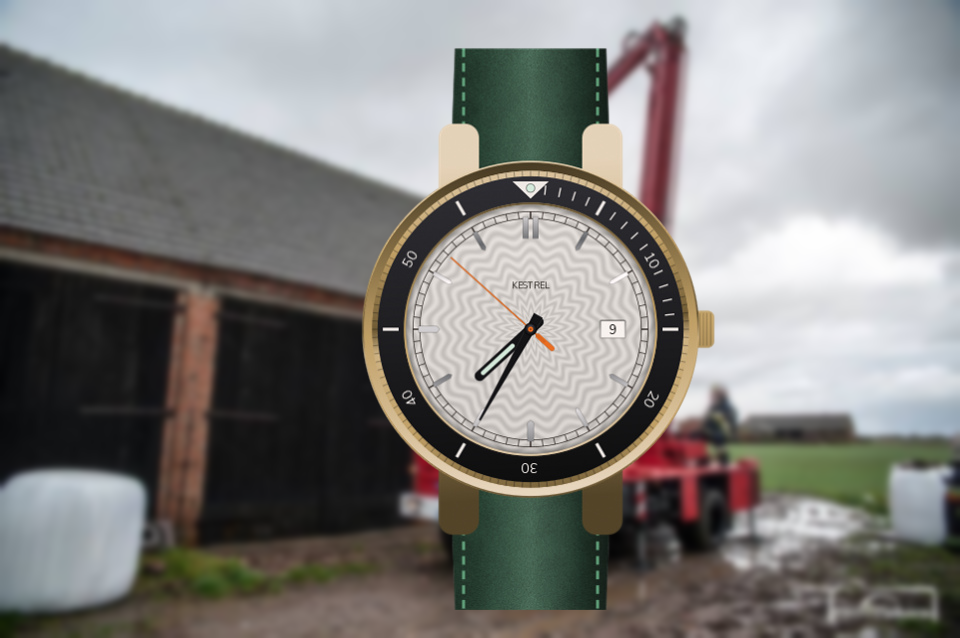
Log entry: {"hour": 7, "minute": 34, "second": 52}
